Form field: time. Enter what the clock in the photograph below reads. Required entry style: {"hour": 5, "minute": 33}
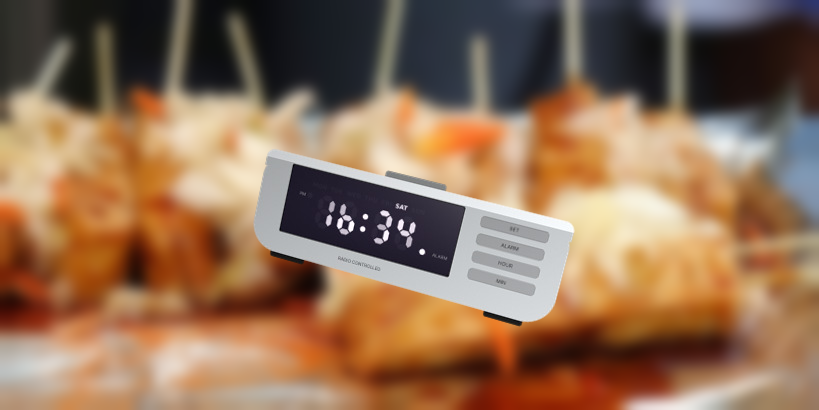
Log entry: {"hour": 16, "minute": 34}
